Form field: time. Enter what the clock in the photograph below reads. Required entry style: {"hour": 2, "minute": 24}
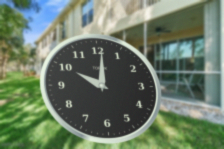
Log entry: {"hour": 10, "minute": 1}
